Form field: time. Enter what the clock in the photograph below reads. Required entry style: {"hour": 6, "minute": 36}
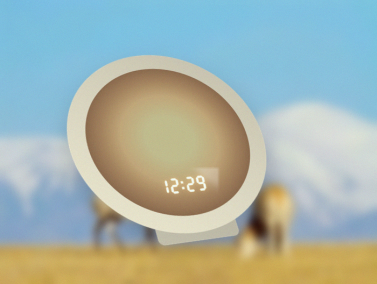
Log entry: {"hour": 12, "minute": 29}
